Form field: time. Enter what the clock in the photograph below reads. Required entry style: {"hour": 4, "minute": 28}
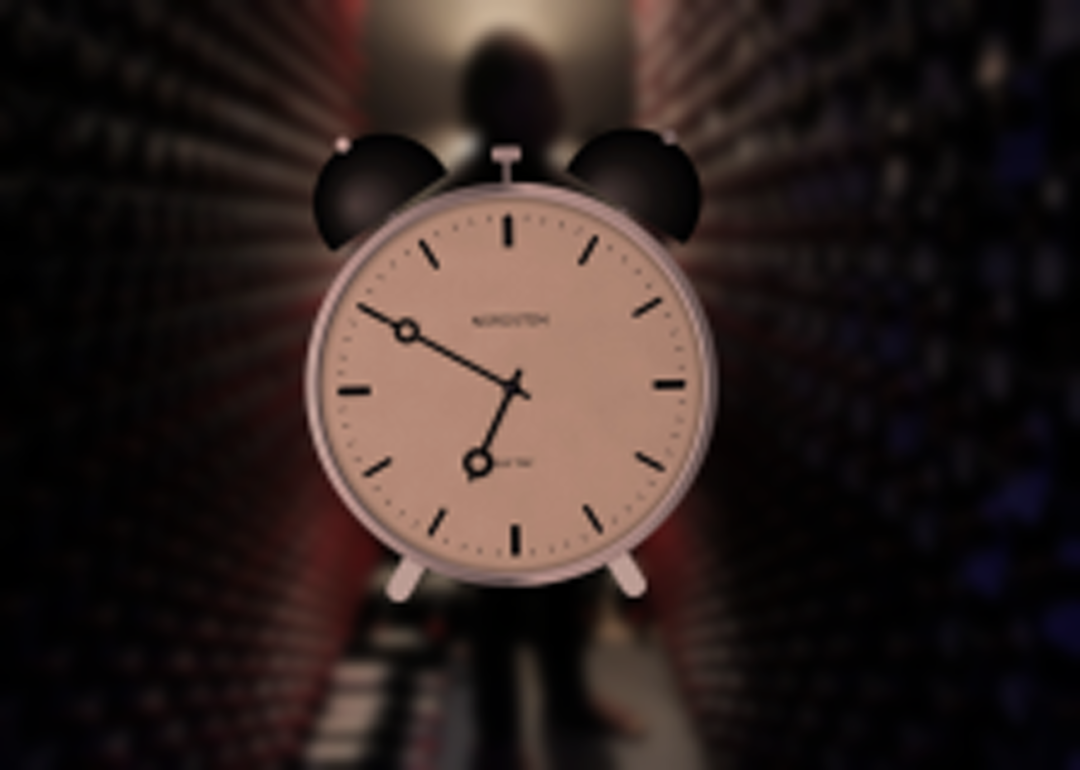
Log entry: {"hour": 6, "minute": 50}
